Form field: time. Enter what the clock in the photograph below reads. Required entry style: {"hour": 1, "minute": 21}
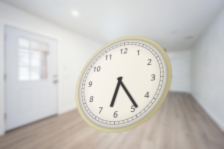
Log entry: {"hour": 6, "minute": 24}
